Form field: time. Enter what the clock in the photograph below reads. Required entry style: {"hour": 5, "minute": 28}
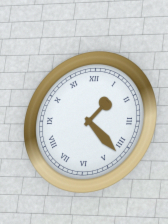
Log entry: {"hour": 1, "minute": 22}
